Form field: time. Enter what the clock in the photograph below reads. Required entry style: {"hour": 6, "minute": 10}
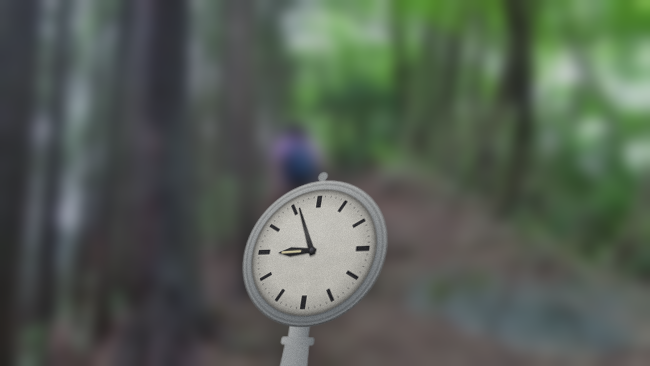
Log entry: {"hour": 8, "minute": 56}
